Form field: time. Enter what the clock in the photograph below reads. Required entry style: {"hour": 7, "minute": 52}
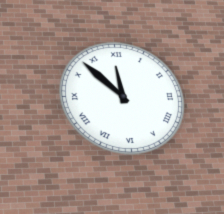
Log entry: {"hour": 11, "minute": 53}
